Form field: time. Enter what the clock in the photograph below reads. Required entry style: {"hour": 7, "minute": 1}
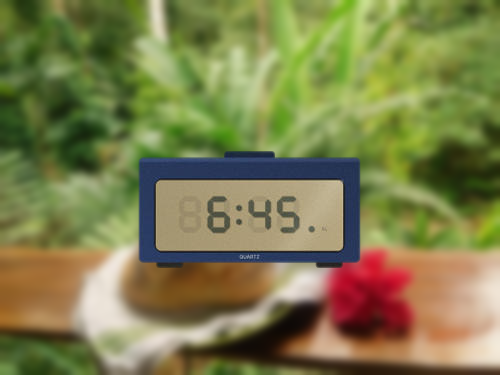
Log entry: {"hour": 6, "minute": 45}
